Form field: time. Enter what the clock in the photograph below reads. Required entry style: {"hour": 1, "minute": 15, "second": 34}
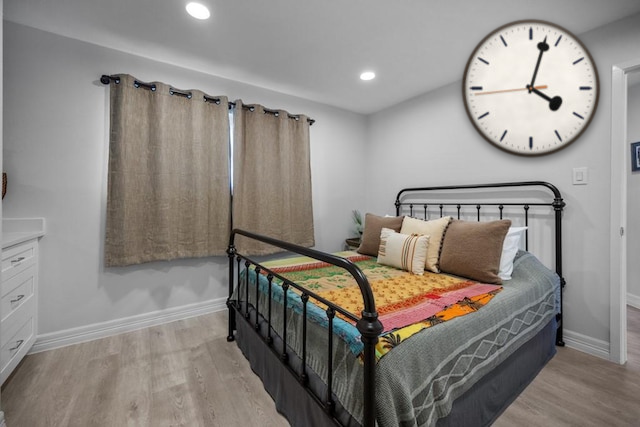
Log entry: {"hour": 4, "minute": 2, "second": 44}
